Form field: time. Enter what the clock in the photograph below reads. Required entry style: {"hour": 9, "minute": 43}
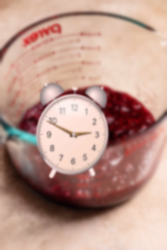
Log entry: {"hour": 2, "minute": 49}
